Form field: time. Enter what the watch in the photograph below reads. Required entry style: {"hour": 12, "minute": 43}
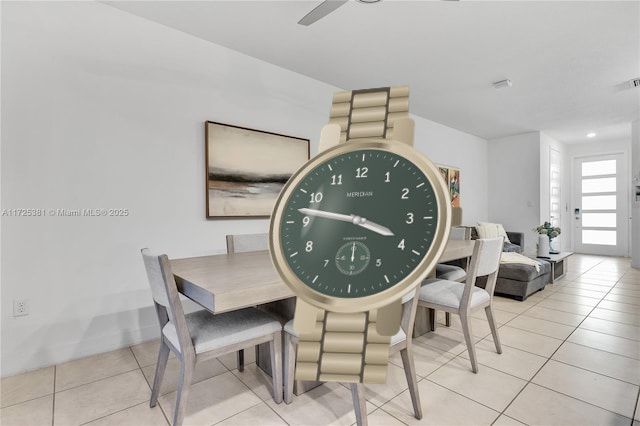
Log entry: {"hour": 3, "minute": 47}
